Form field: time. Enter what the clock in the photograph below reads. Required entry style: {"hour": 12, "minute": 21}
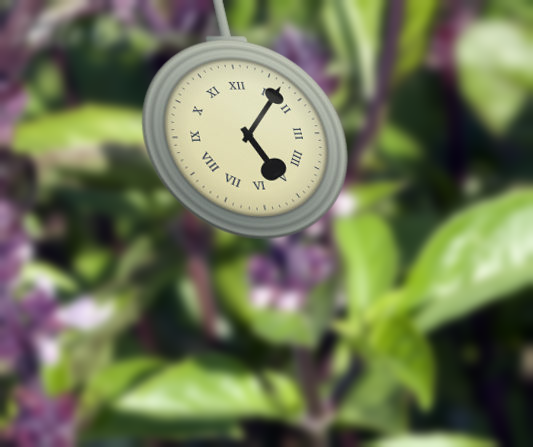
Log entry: {"hour": 5, "minute": 7}
